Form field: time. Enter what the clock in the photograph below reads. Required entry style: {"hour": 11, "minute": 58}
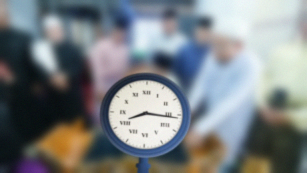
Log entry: {"hour": 8, "minute": 16}
